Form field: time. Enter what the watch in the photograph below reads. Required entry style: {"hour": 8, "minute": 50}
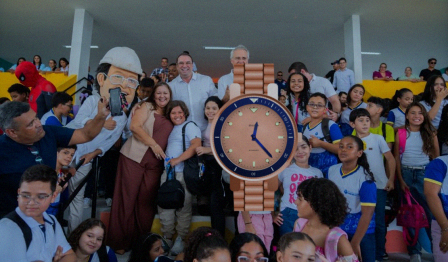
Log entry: {"hour": 12, "minute": 23}
